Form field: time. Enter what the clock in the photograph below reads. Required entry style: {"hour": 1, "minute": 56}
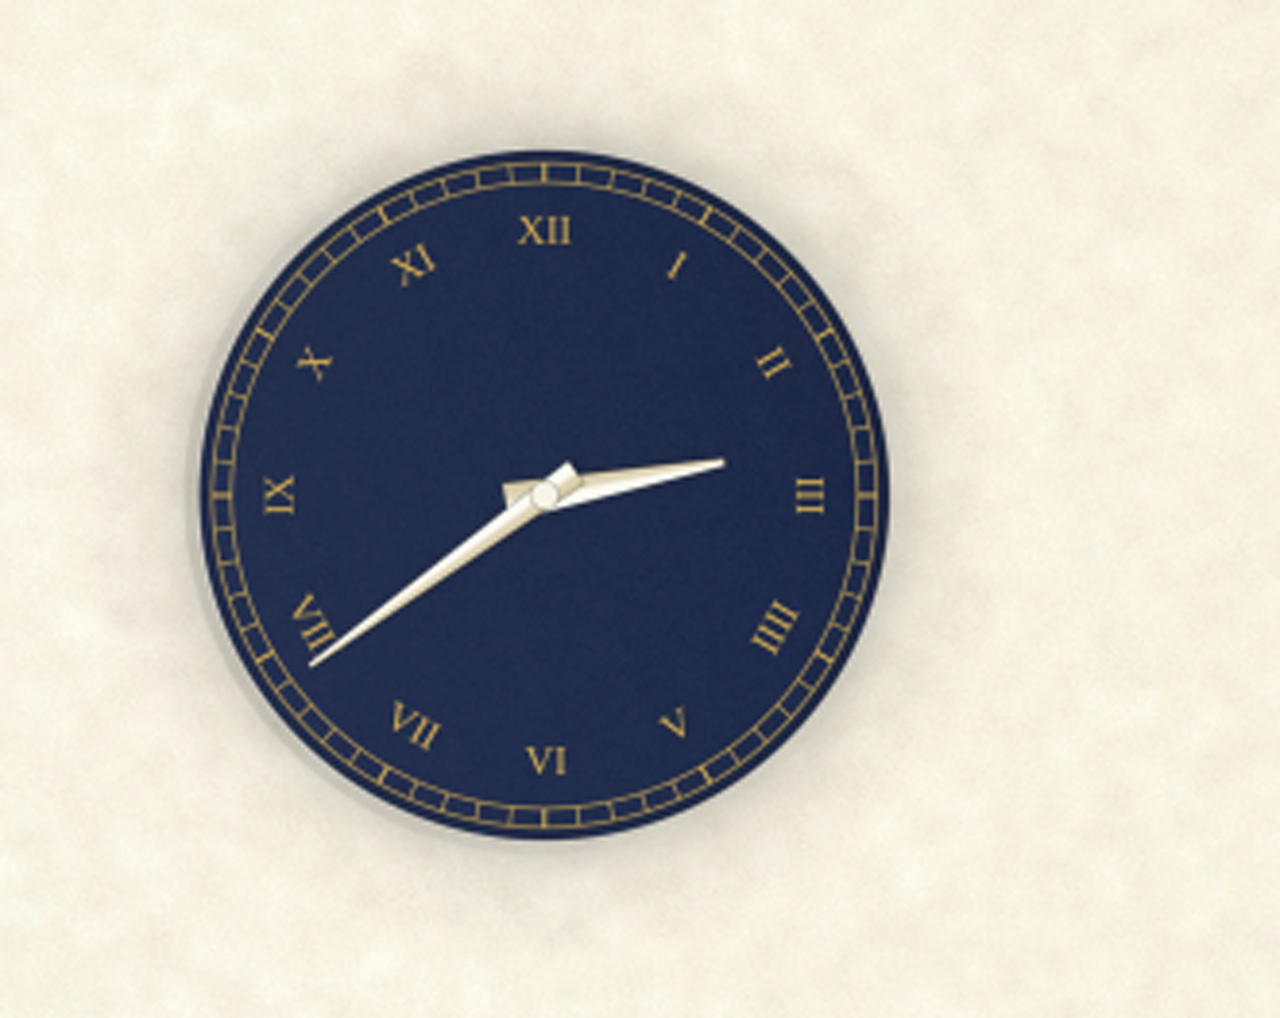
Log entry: {"hour": 2, "minute": 39}
